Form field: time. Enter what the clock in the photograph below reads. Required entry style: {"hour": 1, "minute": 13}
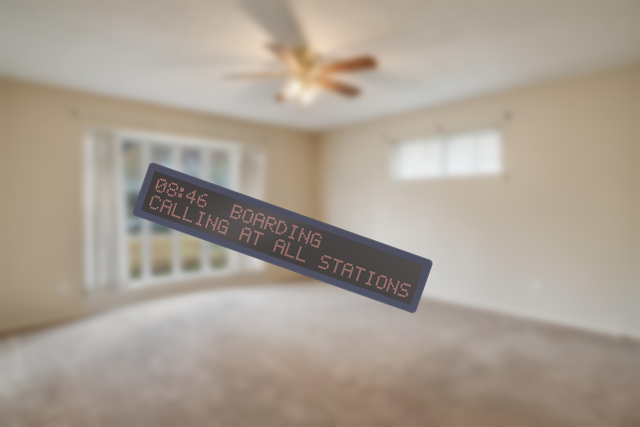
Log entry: {"hour": 8, "minute": 46}
